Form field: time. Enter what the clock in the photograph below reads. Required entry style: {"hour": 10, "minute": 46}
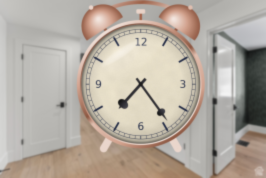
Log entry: {"hour": 7, "minute": 24}
